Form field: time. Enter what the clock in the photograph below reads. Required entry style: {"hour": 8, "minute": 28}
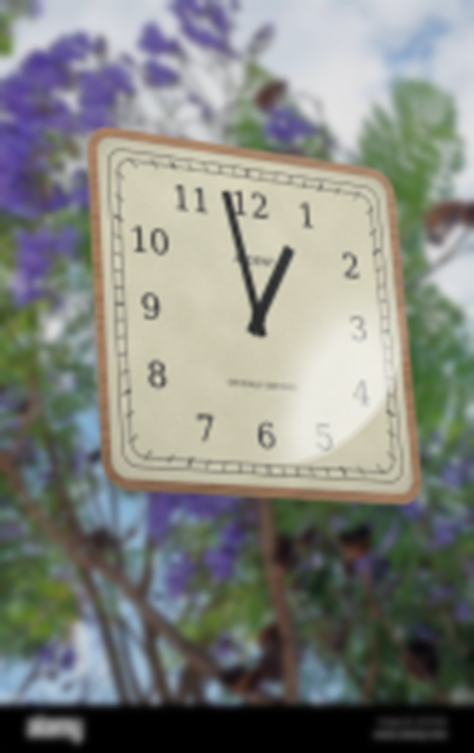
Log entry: {"hour": 12, "minute": 58}
